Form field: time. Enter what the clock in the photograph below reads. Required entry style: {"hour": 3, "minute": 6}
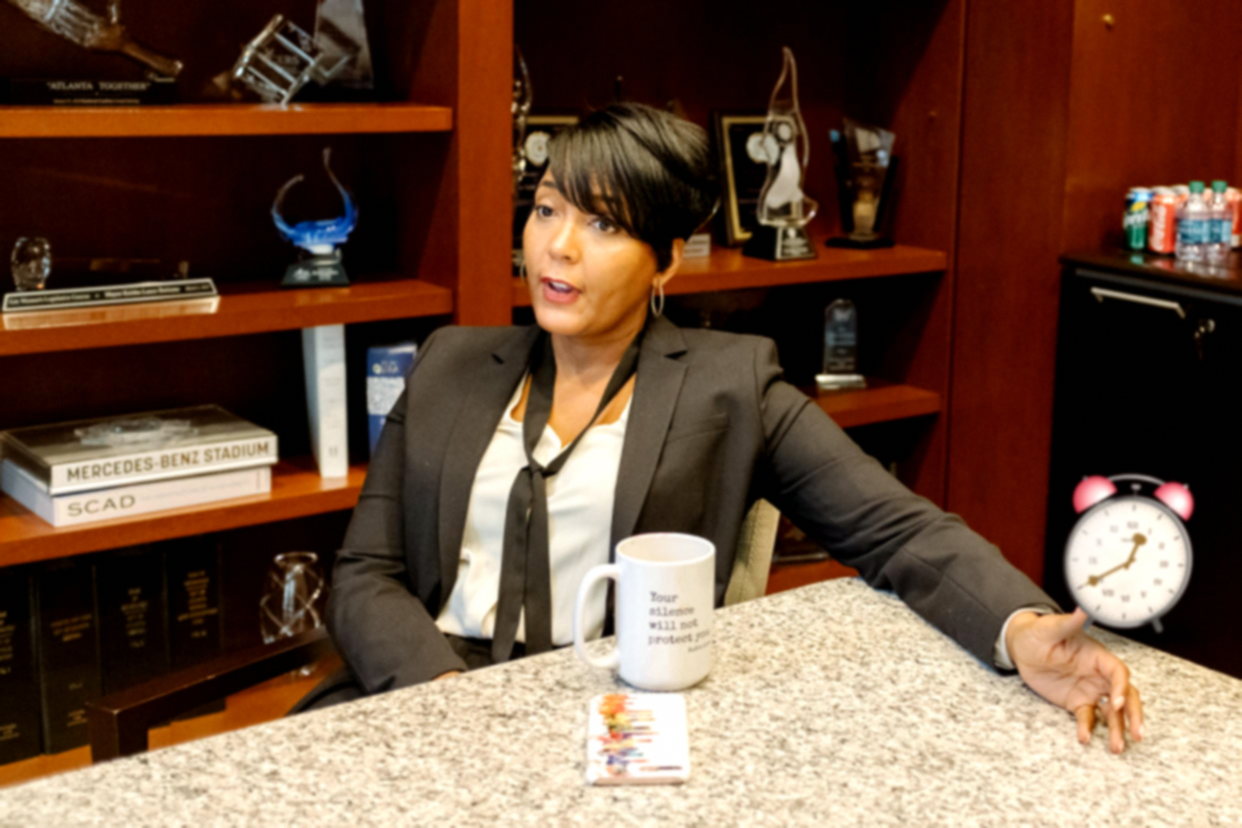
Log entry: {"hour": 12, "minute": 40}
